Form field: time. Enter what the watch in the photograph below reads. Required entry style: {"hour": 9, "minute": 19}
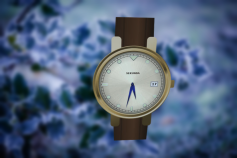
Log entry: {"hour": 5, "minute": 32}
